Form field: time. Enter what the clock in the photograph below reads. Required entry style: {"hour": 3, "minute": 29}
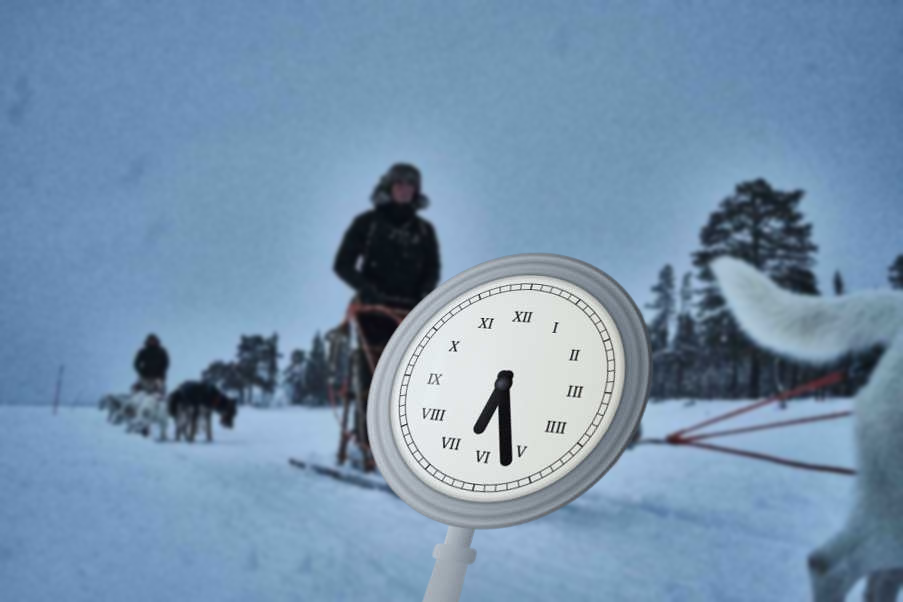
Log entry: {"hour": 6, "minute": 27}
